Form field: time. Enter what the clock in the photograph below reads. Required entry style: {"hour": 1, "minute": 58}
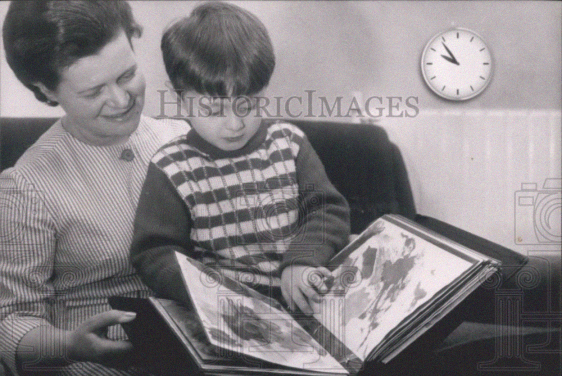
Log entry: {"hour": 9, "minute": 54}
